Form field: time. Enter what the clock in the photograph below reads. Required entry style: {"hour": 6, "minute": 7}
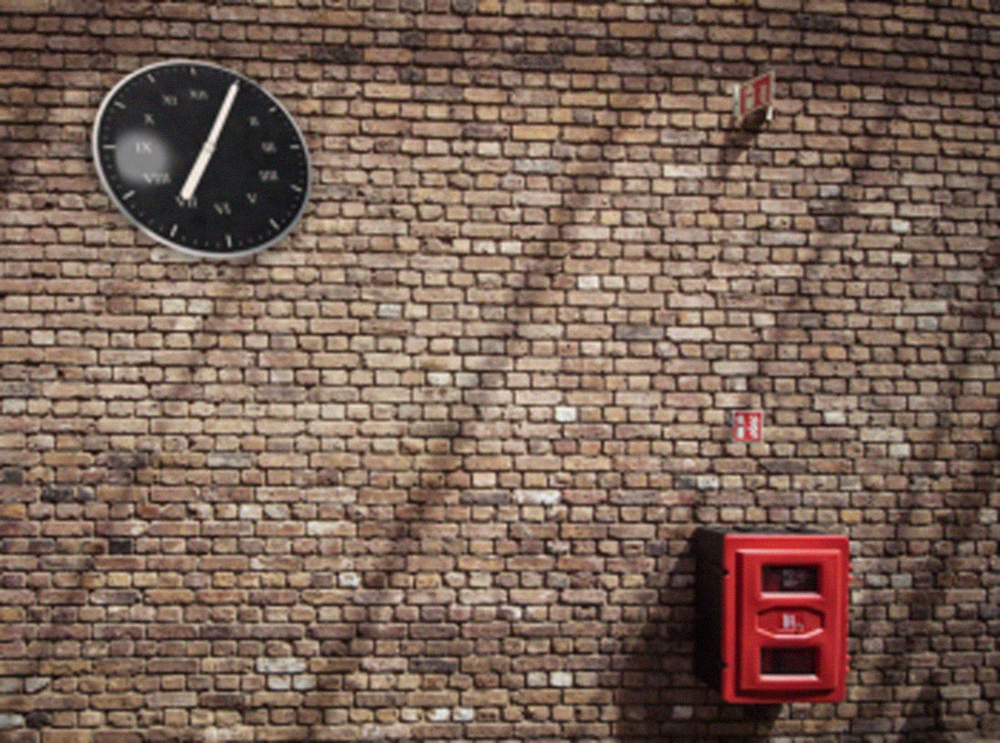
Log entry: {"hour": 7, "minute": 5}
